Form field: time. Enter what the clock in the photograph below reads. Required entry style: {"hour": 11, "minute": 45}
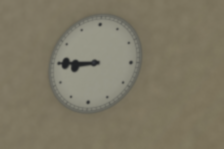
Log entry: {"hour": 8, "minute": 45}
